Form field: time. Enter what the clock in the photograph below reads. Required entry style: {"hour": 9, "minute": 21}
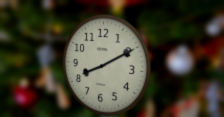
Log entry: {"hour": 8, "minute": 10}
